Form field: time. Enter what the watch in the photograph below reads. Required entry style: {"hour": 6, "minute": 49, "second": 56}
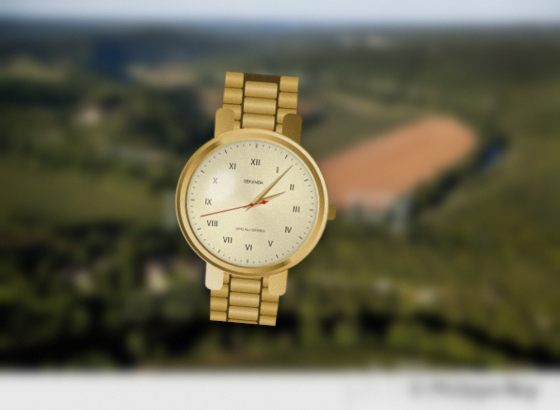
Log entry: {"hour": 2, "minute": 6, "second": 42}
